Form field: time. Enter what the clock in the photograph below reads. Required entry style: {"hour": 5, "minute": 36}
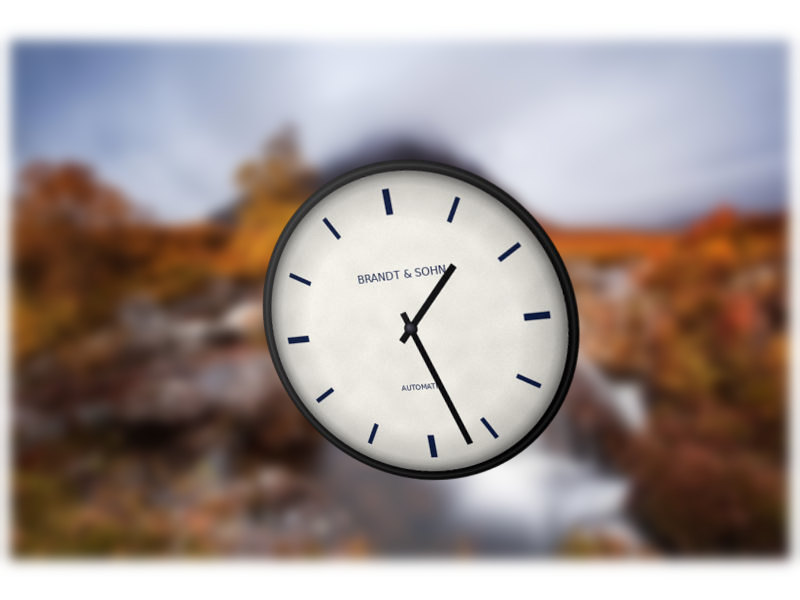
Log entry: {"hour": 1, "minute": 27}
